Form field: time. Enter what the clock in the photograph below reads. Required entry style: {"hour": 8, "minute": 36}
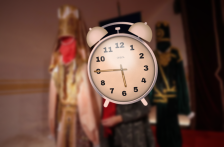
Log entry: {"hour": 5, "minute": 45}
